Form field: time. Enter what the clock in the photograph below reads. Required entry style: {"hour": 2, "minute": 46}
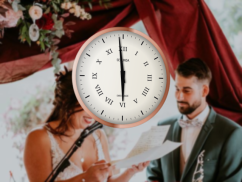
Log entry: {"hour": 5, "minute": 59}
